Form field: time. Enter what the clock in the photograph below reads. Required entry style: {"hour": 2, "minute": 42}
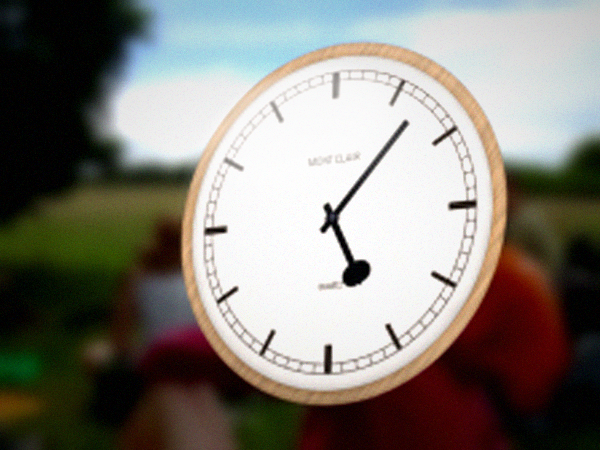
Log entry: {"hour": 5, "minute": 7}
